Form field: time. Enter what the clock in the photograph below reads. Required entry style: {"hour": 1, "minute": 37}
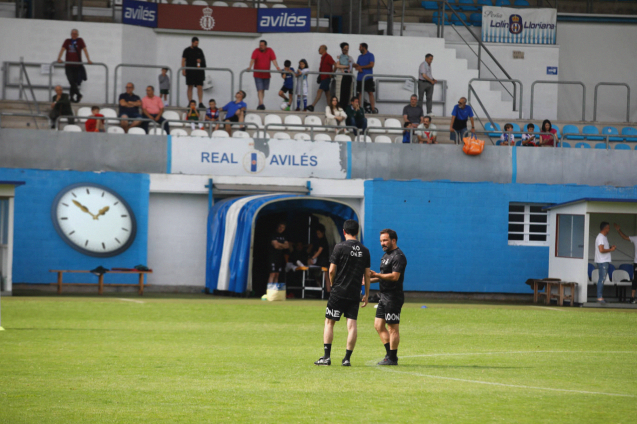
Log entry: {"hour": 1, "minute": 53}
